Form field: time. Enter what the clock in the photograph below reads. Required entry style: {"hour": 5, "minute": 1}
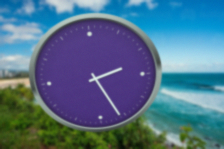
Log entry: {"hour": 2, "minute": 26}
